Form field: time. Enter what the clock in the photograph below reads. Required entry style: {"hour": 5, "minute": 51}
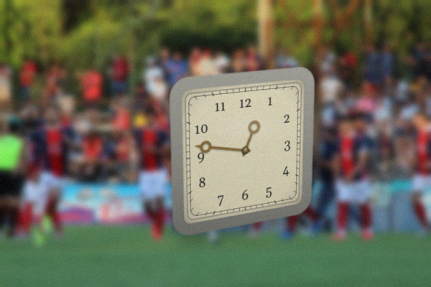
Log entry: {"hour": 12, "minute": 47}
